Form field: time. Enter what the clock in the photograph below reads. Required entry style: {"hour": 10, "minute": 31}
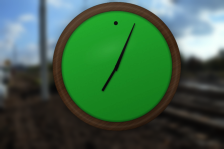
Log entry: {"hour": 7, "minute": 4}
